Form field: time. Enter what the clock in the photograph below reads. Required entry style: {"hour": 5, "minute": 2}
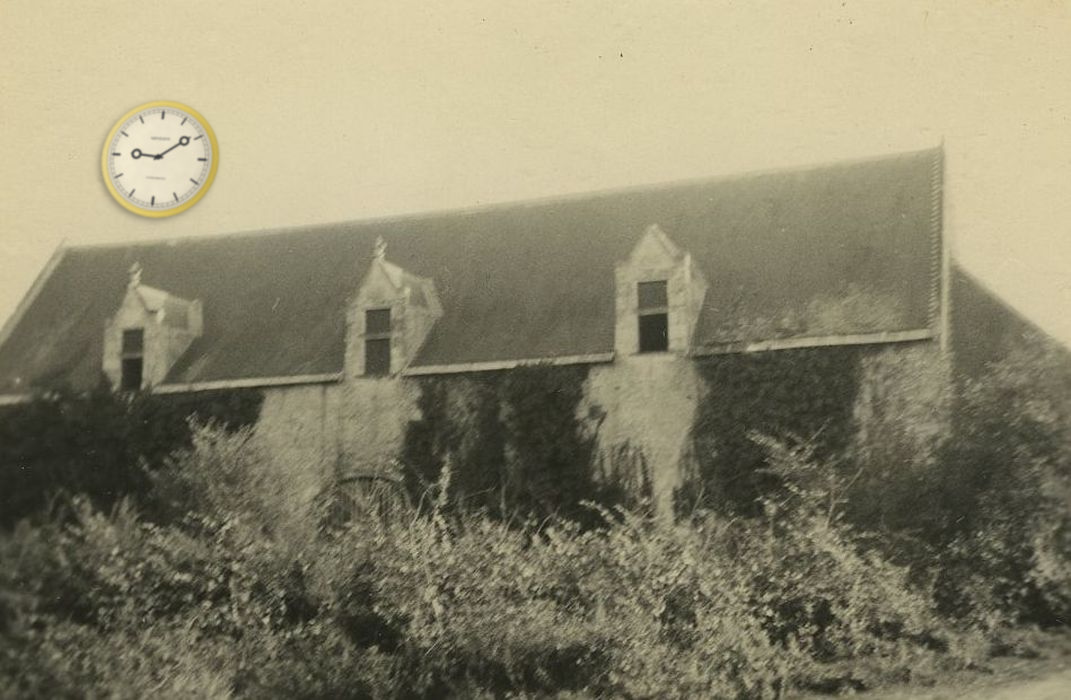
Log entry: {"hour": 9, "minute": 9}
